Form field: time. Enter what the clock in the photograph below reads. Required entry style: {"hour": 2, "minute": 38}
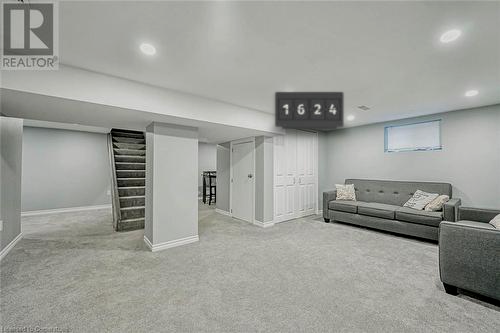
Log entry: {"hour": 16, "minute": 24}
